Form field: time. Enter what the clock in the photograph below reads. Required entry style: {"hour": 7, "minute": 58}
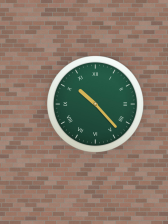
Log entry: {"hour": 10, "minute": 23}
